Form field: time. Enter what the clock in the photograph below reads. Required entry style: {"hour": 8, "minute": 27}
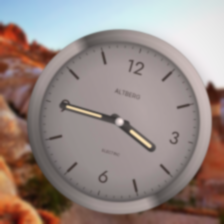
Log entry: {"hour": 3, "minute": 45}
